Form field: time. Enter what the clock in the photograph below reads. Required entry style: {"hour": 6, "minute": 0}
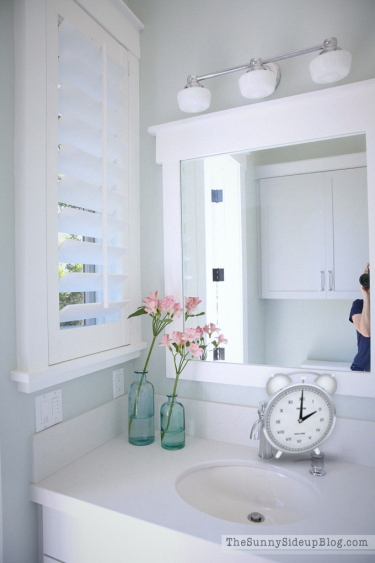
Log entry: {"hour": 2, "minute": 0}
